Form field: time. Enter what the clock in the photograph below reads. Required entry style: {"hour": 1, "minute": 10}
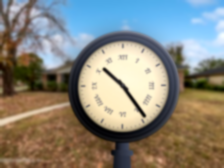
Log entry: {"hour": 10, "minute": 24}
